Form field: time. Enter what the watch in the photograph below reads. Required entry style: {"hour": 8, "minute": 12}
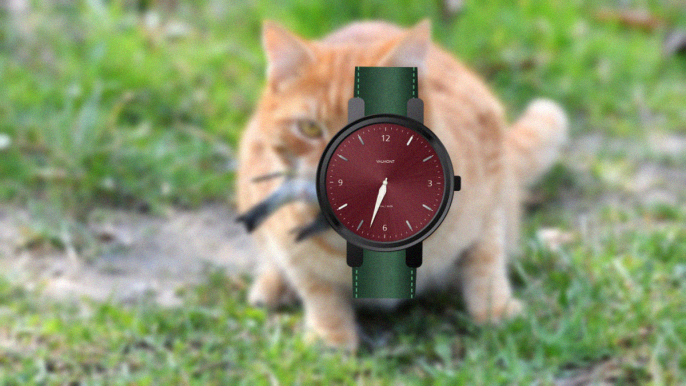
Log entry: {"hour": 6, "minute": 33}
